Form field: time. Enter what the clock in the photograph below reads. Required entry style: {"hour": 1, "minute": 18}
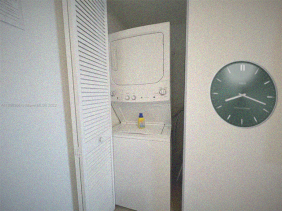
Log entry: {"hour": 8, "minute": 18}
